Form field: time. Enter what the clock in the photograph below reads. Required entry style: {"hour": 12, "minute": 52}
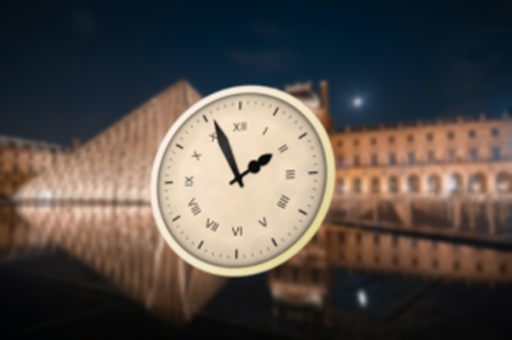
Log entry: {"hour": 1, "minute": 56}
